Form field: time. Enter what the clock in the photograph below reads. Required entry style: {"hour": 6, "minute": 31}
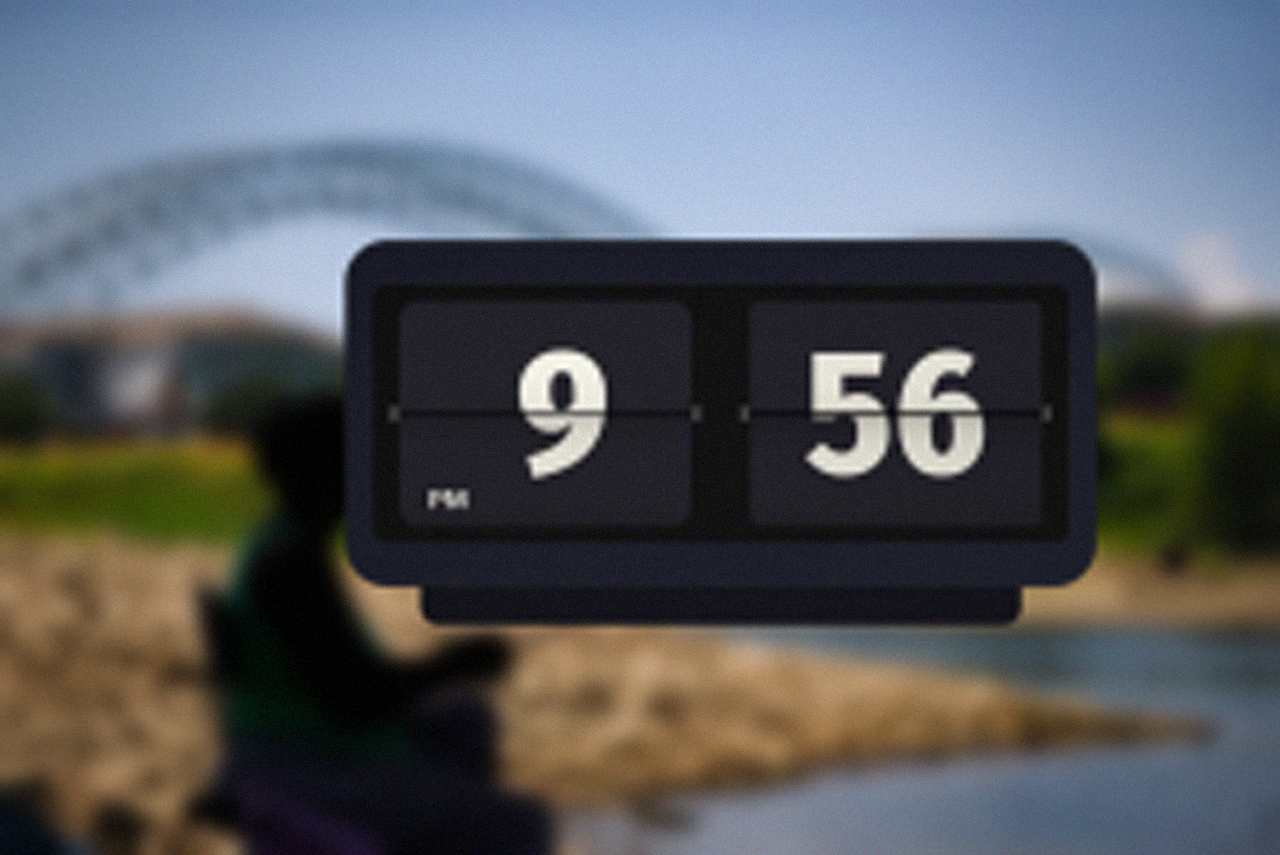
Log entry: {"hour": 9, "minute": 56}
